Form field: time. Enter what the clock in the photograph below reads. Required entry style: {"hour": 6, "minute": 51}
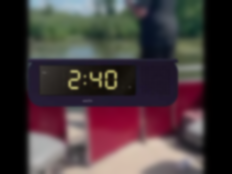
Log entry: {"hour": 2, "minute": 40}
